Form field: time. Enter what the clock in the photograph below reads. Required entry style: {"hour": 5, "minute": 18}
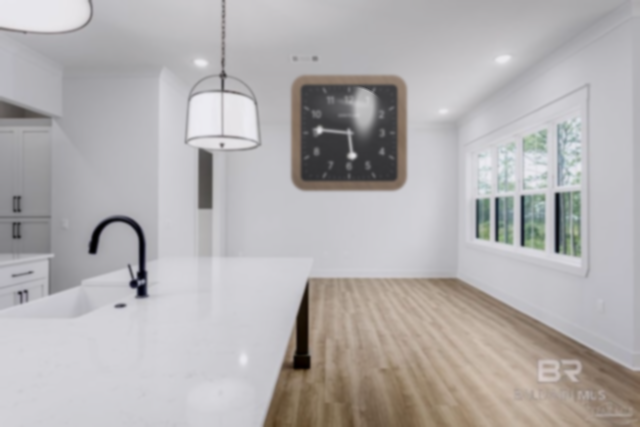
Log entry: {"hour": 5, "minute": 46}
